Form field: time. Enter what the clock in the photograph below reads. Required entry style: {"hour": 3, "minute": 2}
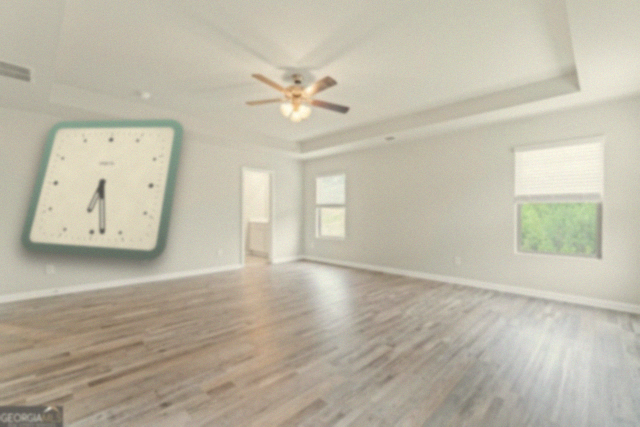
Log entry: {"hour": 6, "minute": 28}
